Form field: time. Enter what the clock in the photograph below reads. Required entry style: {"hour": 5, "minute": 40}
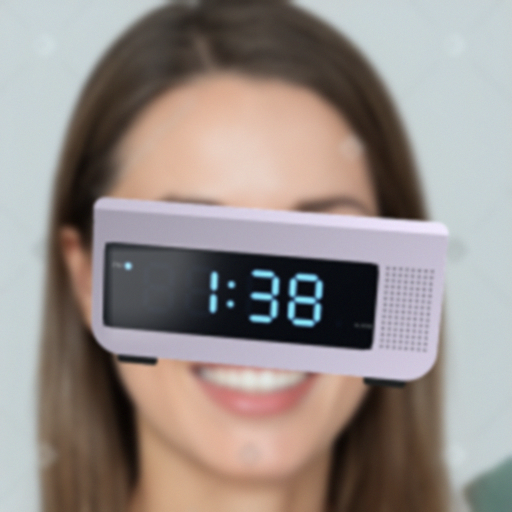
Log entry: {"hour": 1, "minute": 38}
